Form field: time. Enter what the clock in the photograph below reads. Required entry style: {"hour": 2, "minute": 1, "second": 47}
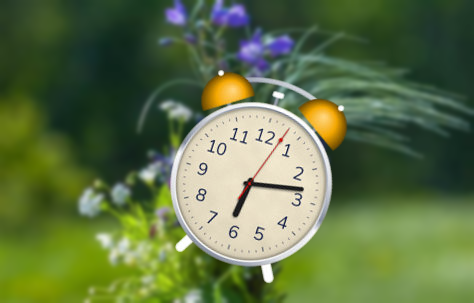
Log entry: {"hour": 6, "minute": 13, "second": 3}
